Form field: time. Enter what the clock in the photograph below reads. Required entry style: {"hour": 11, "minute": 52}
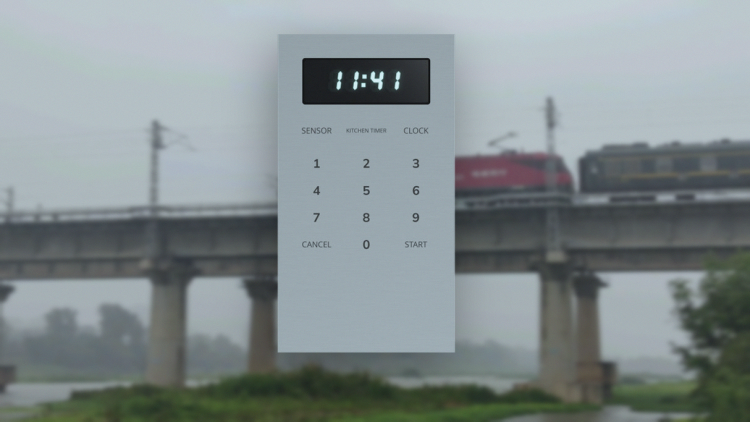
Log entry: {"hour": 11, "minute": 41}
